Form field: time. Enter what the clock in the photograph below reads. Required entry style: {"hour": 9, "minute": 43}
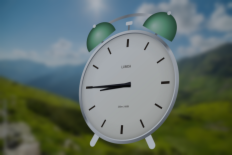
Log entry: {"hour": 8, "minute": 45}
